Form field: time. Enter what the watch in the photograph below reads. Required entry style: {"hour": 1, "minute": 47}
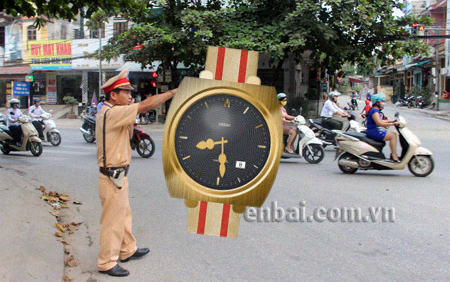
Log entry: {"hour": 8, "minute": 29}
